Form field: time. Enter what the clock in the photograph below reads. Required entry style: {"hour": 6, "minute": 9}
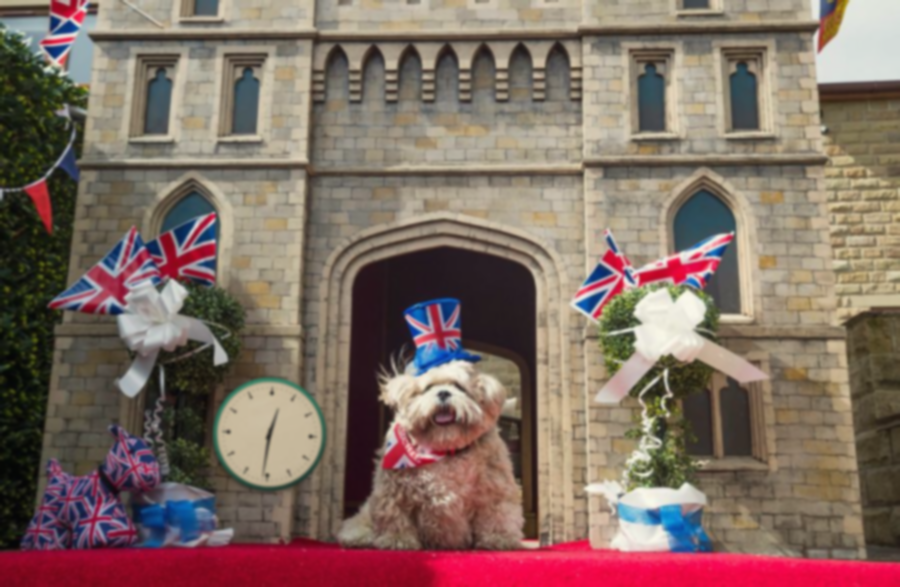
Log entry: {"hour": 12, "minute": 31}
